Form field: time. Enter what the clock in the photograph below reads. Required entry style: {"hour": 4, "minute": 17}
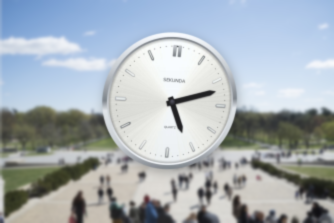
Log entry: {"hour": 5, "minute": 12}
